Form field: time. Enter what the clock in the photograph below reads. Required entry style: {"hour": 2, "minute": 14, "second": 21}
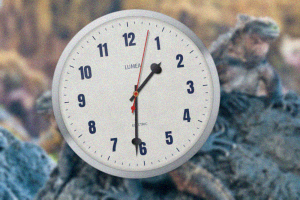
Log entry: {"hour": 1, "minute": 31, "second": 3}
